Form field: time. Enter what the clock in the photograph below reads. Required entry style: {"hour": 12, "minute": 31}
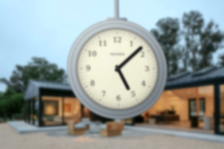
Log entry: {"hour": 5, "minute": 8}
